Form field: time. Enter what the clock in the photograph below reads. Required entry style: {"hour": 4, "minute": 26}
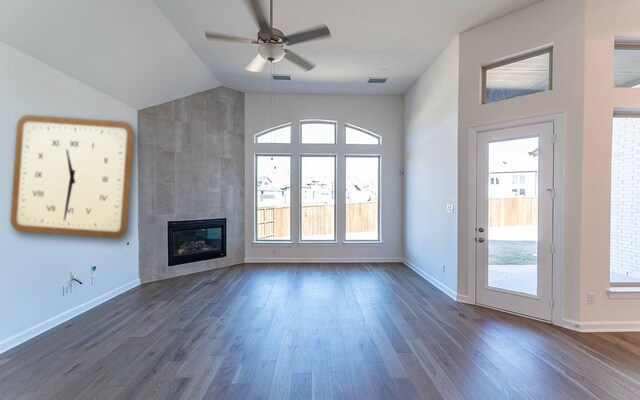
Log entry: {"hour": 11, "minute": 31}
